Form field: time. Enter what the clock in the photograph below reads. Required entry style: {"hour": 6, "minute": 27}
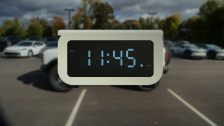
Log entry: {"hour": 11, "minute": 45}
